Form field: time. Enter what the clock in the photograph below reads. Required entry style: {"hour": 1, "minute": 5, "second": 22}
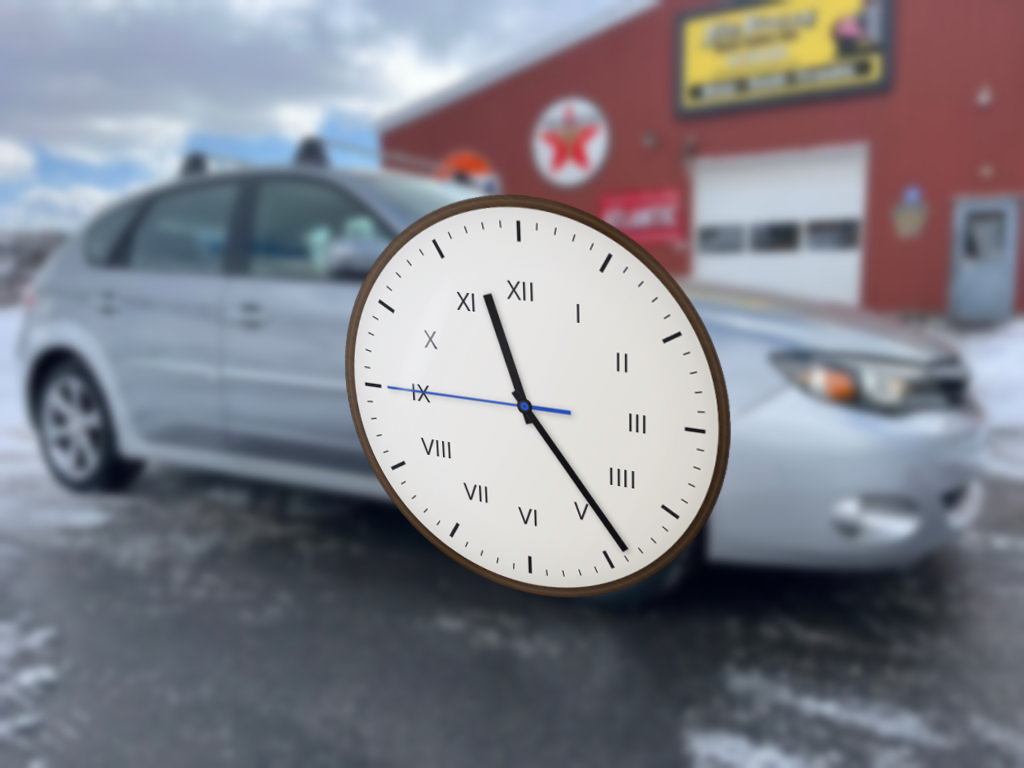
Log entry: {"hour": 11, "minute": 23, "second": 45}
